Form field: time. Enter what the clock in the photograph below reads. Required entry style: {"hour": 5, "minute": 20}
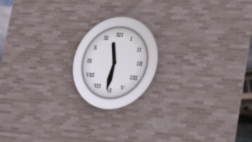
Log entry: {"hour": 11, "minute": 31}
